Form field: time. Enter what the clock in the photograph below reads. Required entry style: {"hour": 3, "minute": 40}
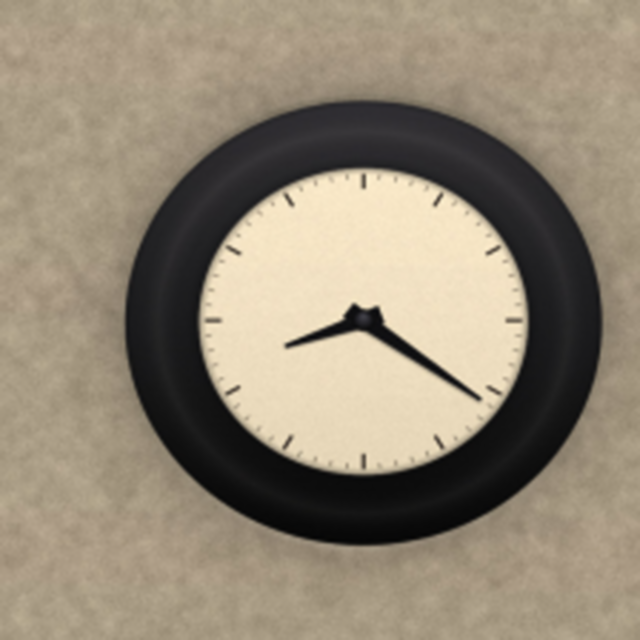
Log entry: {"hour": 8, "minute": 21}
